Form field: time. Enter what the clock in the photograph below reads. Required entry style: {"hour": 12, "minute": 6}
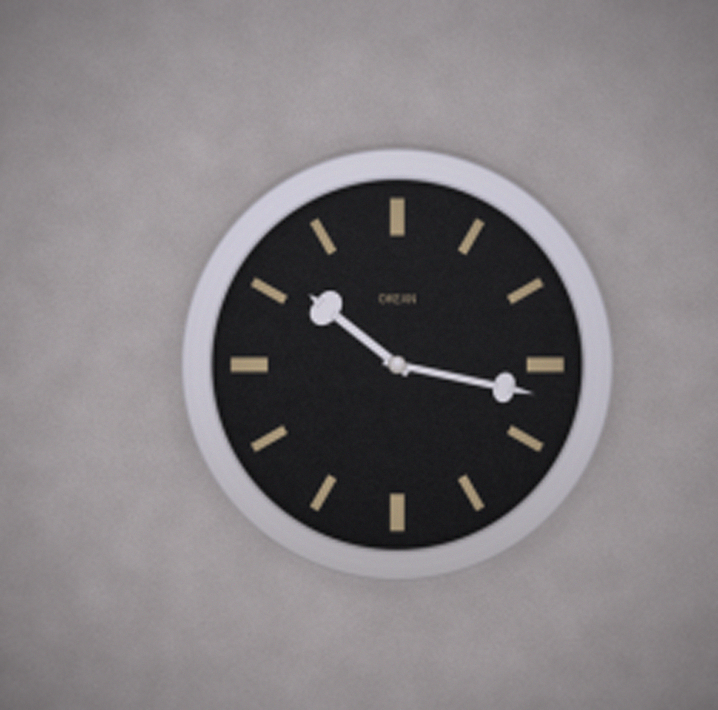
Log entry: {"hour": 10, "minute": 17}
